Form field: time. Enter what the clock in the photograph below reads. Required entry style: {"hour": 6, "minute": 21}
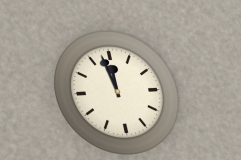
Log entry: {"hour": 11, "minute": 58}
